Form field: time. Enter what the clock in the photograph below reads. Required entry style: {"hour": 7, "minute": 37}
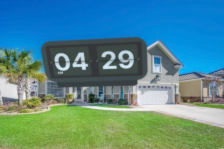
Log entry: {"hour": 4, "minute": 29}
